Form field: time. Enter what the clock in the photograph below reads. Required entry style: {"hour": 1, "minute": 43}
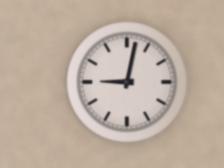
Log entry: {"hour": 9, "minute": 2}
